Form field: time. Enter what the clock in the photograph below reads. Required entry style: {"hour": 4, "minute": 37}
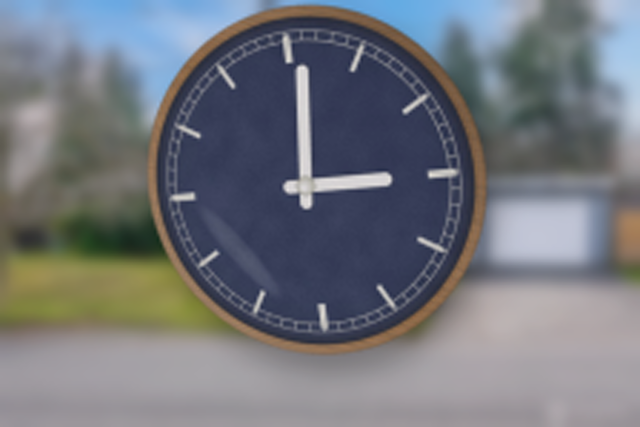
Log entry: {"hour": 3, "minute": 1}
